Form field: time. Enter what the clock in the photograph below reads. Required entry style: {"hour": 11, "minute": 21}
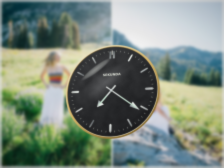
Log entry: {"hour": 7, "minute": 21}
